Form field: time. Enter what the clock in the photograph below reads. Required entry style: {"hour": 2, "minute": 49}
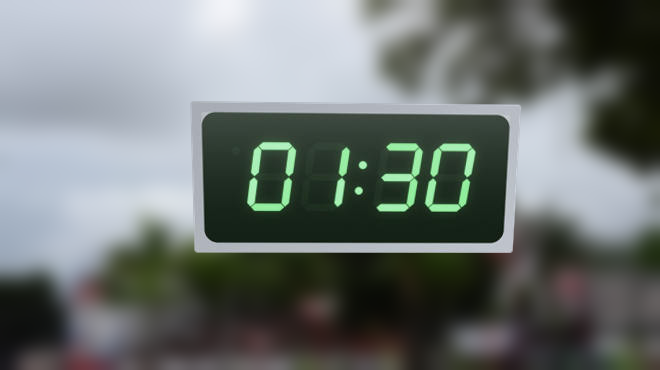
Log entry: {"hour": 1, "minute": 30}
